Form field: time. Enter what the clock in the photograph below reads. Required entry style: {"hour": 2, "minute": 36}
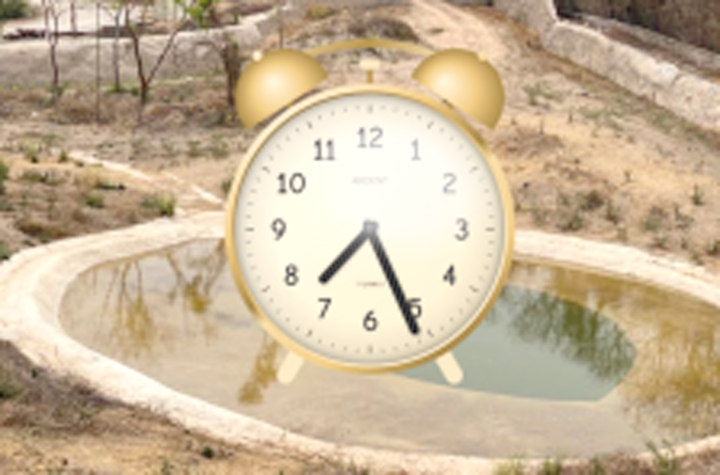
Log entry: {"hour": 7, "minute": 26}
